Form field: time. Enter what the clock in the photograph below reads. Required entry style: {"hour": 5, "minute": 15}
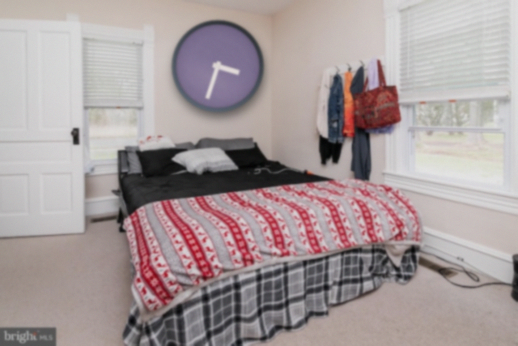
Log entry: {"hour": 3, "minute": 33}
